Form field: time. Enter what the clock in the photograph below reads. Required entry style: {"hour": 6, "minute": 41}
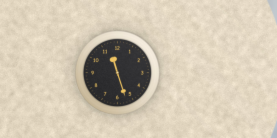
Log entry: {"hour": 11, "minute": 27}
